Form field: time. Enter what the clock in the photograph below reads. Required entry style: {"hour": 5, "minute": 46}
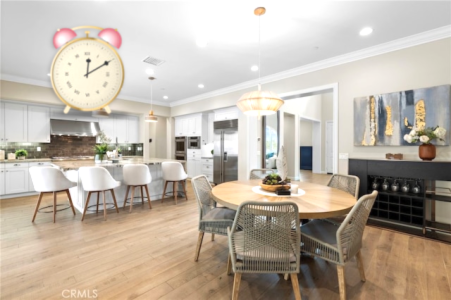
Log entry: {"hour": 12, "minute": 10}
